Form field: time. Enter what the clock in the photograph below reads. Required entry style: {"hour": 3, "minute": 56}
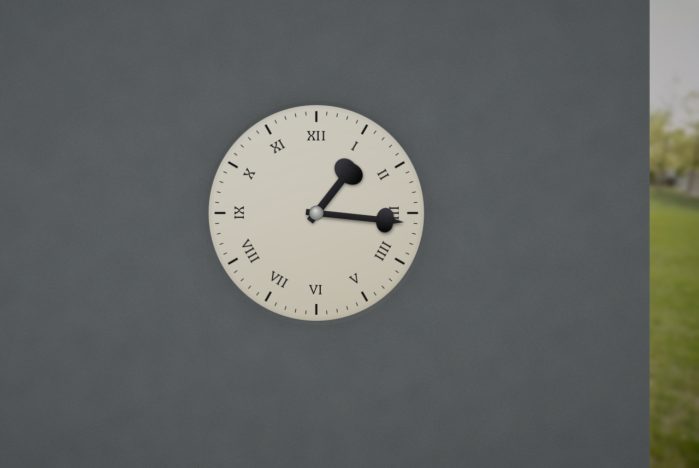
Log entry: {"hour": 1, "minute": 16}
